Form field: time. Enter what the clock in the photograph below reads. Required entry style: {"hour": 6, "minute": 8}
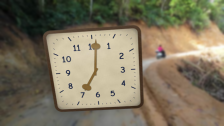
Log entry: {"hour": 7, "minute": 1}
